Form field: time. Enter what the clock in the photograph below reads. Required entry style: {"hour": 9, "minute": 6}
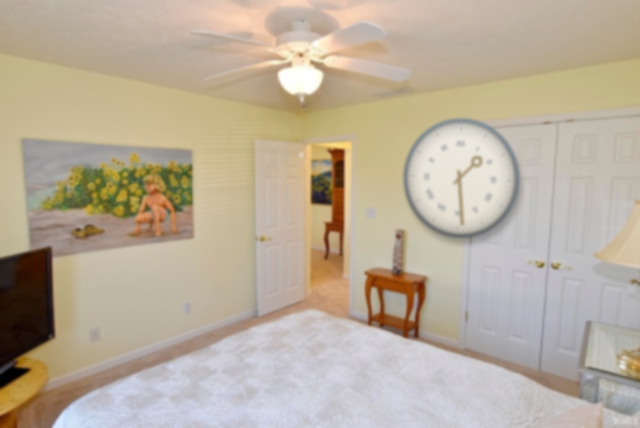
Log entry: {"hour": 1, "minute": 29}
